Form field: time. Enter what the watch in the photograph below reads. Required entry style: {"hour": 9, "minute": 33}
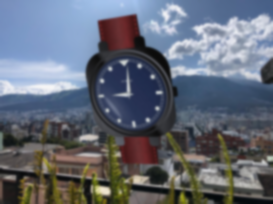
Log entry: {"hour": 9, "minute": 1}
